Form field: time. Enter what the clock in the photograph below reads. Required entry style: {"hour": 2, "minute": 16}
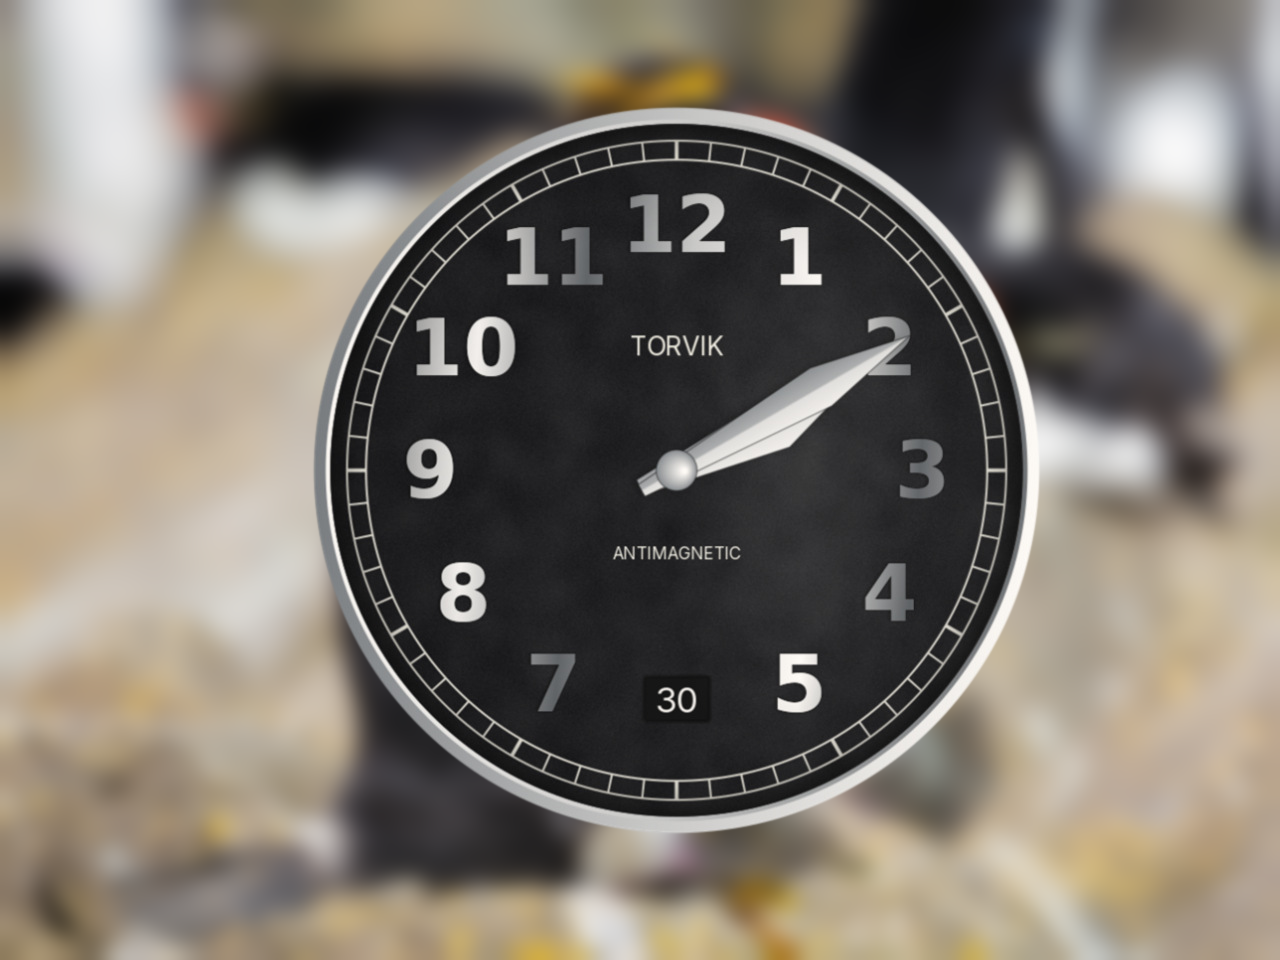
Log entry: {"hour": 2, "minute": 10}
